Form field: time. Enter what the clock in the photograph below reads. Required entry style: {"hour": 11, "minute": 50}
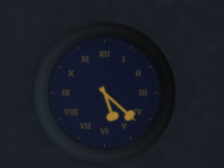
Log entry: {"hour": 5, "minute": 22}
